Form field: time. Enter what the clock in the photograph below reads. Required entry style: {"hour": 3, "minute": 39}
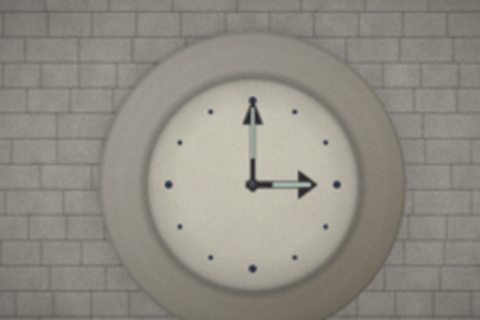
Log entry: {"hour": 3, "minute": 0}
